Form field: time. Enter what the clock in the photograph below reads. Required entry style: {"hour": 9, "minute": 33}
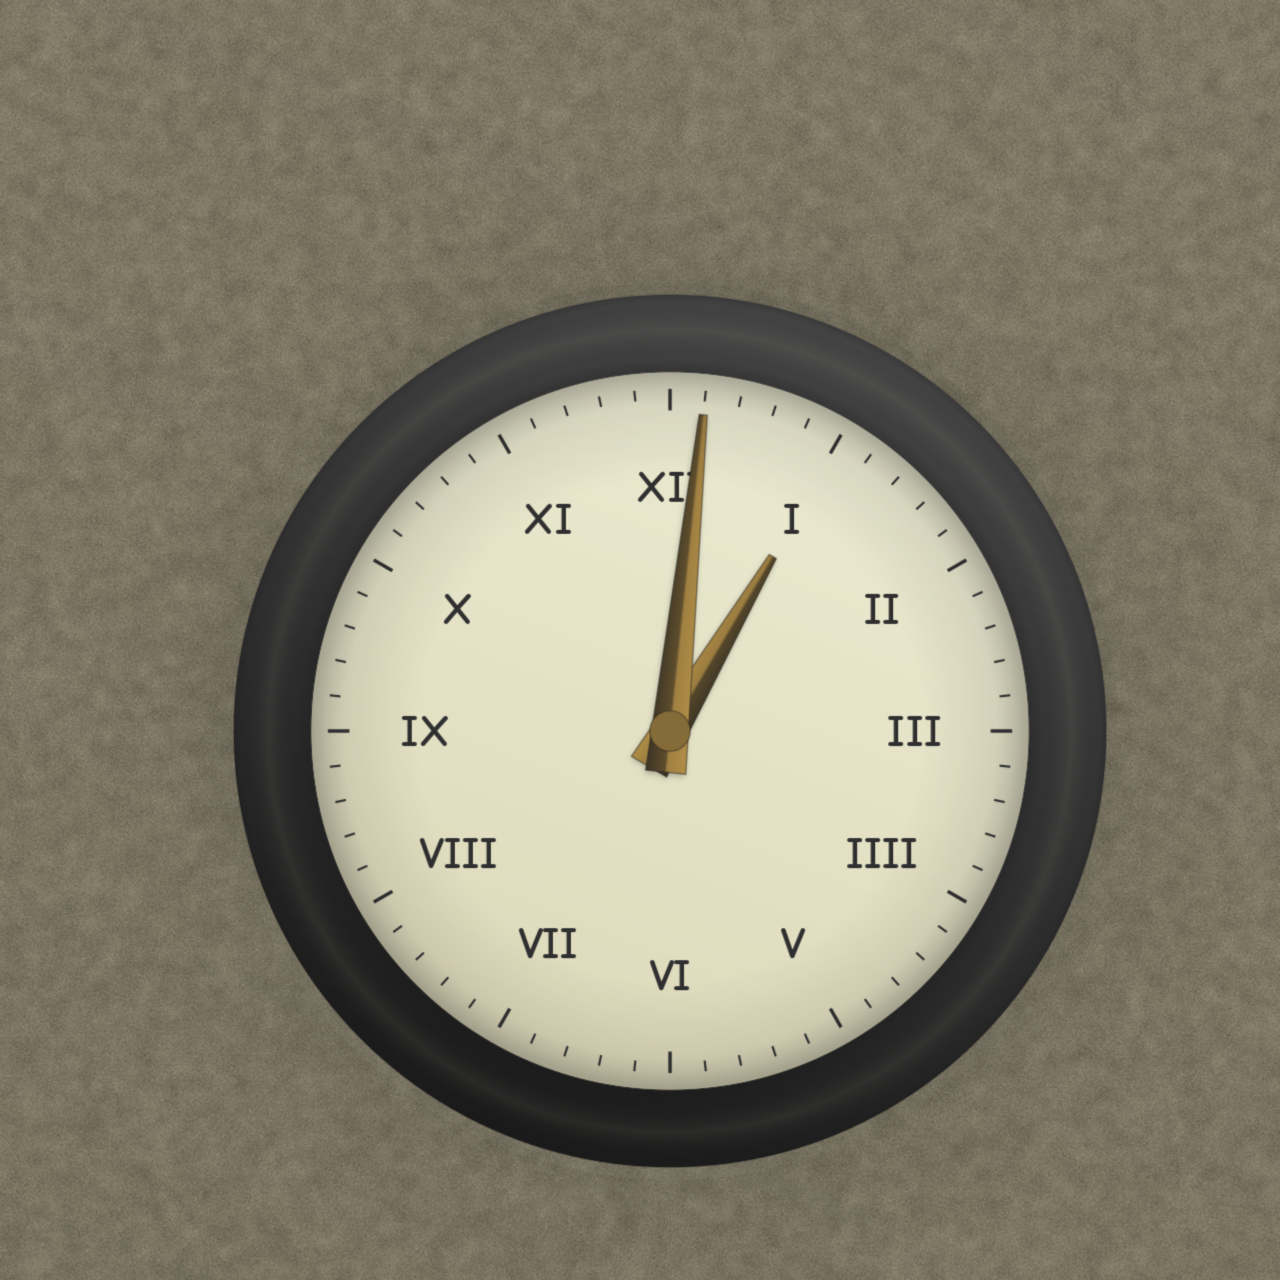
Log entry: {"hour": 1, "minute": 1}
